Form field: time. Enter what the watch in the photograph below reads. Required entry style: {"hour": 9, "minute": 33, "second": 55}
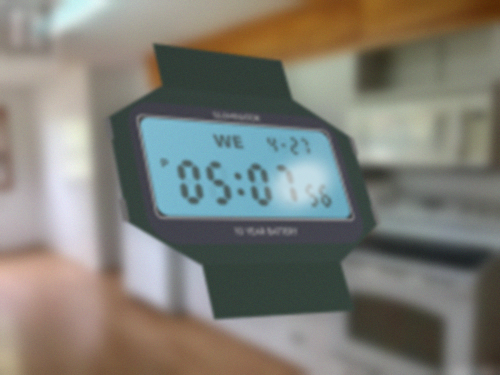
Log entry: {"hour": 5, "minute": 7, "second": 56}
